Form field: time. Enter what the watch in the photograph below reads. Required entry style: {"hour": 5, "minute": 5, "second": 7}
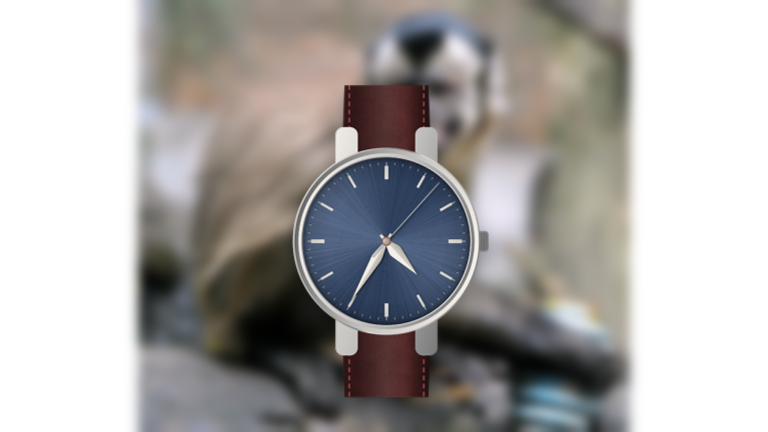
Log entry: {"hour": 4, "minute": 35, "second": 7}
